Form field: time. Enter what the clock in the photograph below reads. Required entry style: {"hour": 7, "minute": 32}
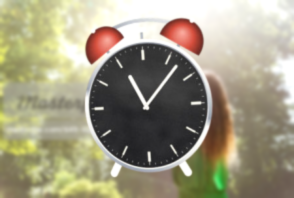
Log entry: {"hour": 11, "minute": 7}
